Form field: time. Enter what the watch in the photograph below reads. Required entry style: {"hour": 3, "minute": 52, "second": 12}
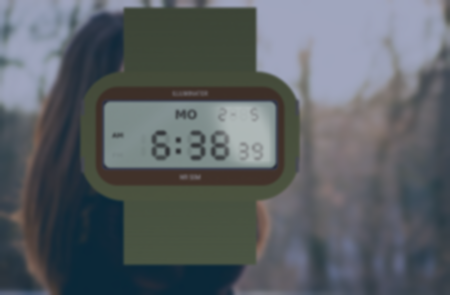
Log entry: {"hour": 6, "minute": 38, "second": 39}
